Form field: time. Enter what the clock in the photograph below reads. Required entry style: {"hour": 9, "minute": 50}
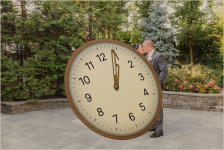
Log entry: {"hour": 1, "minute": 4}
